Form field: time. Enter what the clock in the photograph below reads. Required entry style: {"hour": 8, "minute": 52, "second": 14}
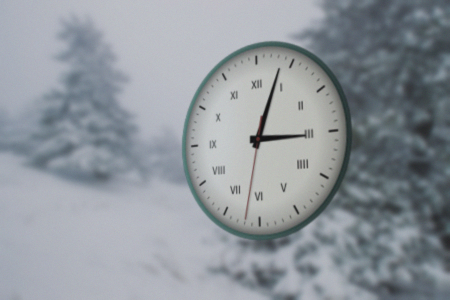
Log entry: {"hour": 3, "minute": 3, "second": 32}
